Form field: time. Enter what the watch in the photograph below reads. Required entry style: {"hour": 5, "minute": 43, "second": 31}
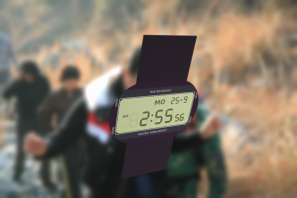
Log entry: {"hour": 2, "minute": 55, "second": 56}
